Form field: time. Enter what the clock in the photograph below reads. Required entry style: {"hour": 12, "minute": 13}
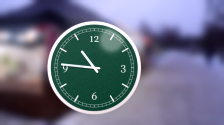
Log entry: {"hour": 10, "minute": 46}
